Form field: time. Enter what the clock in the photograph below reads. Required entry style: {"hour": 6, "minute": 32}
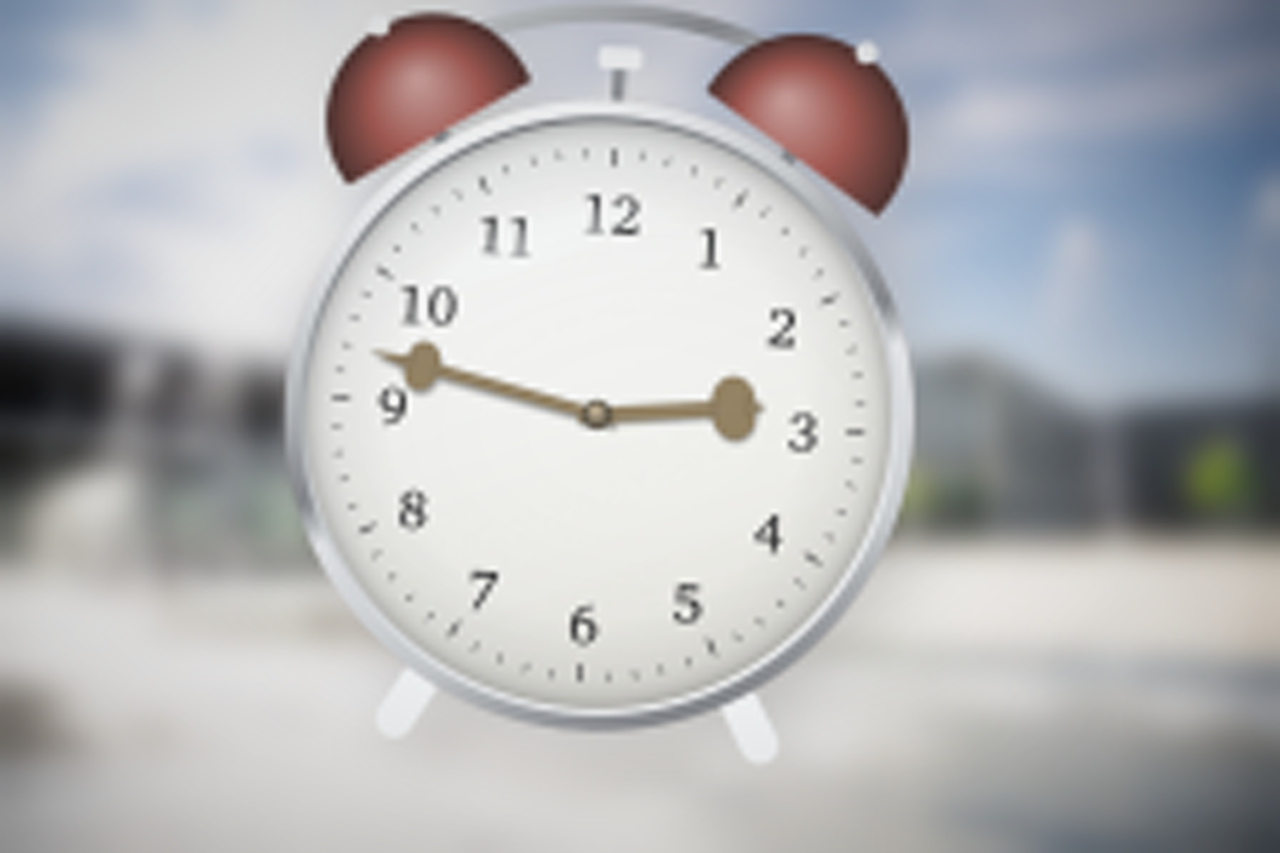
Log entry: {"hour": 2, "minute": 47}
